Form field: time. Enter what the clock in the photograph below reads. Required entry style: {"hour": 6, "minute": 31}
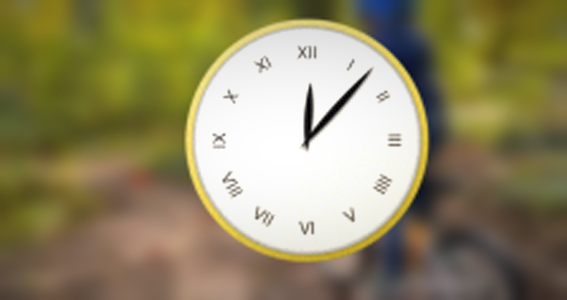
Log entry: {"hour": 12, "minute": 7}
